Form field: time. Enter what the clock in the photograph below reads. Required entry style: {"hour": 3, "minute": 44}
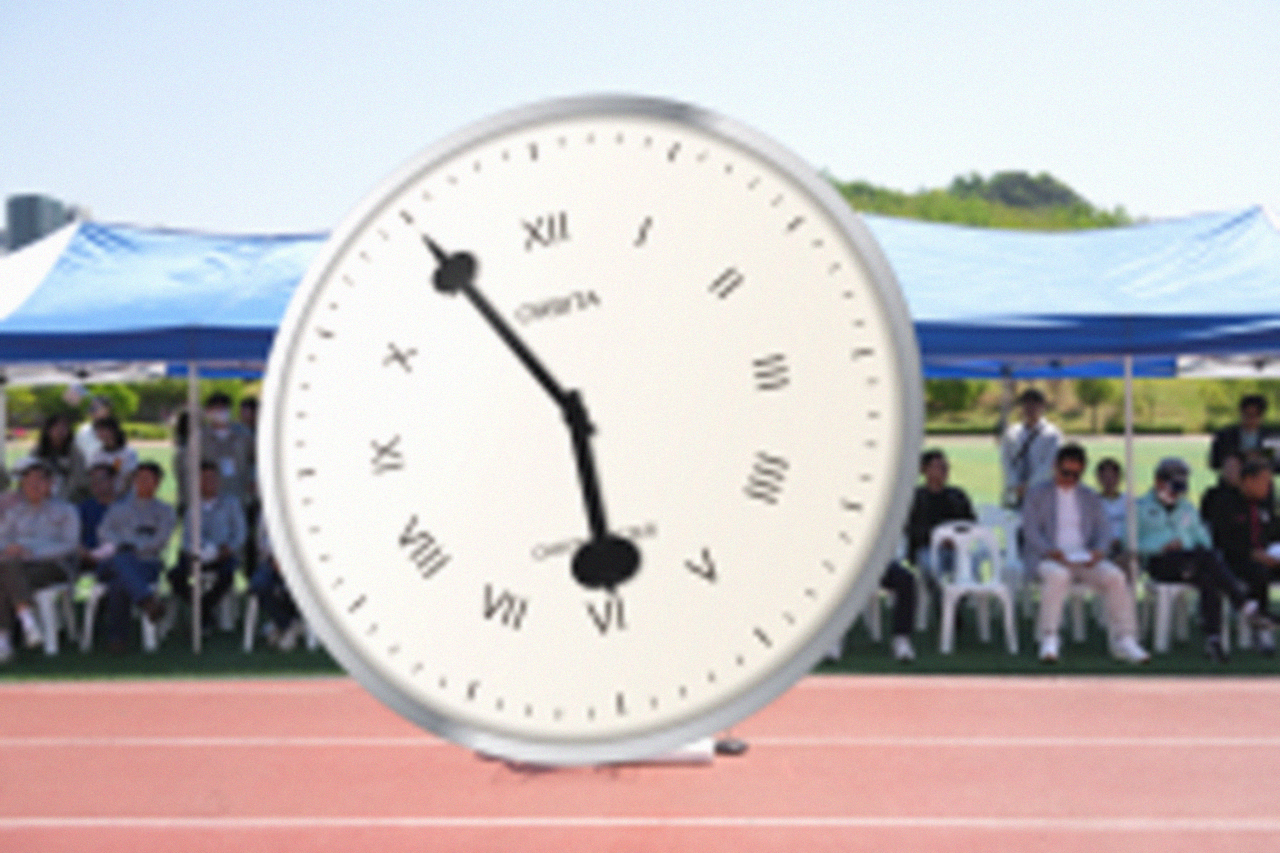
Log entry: {"hour": 5, "minute": 55}
